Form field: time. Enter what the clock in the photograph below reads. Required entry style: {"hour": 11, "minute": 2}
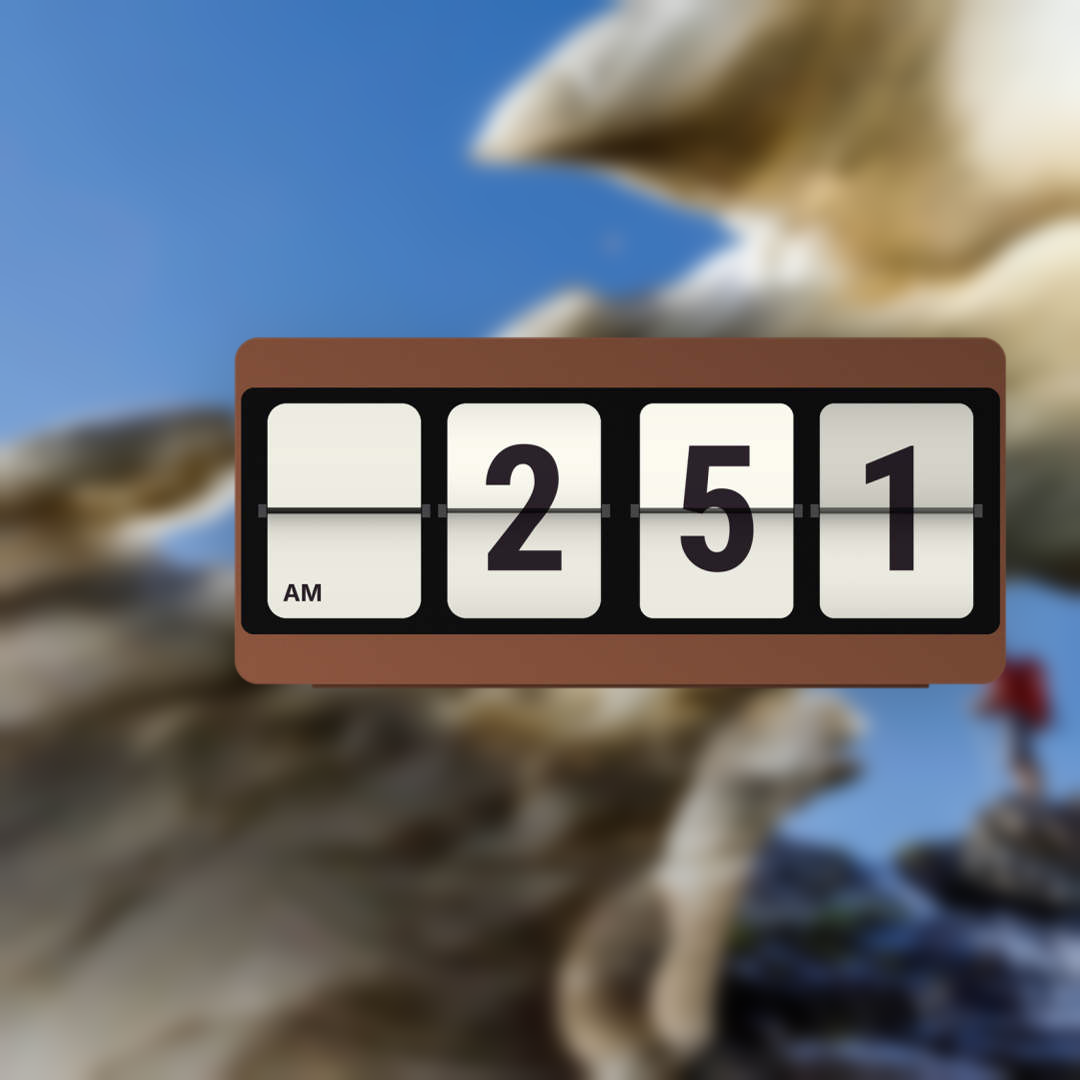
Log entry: {"hour": 2, "minute": 51}
